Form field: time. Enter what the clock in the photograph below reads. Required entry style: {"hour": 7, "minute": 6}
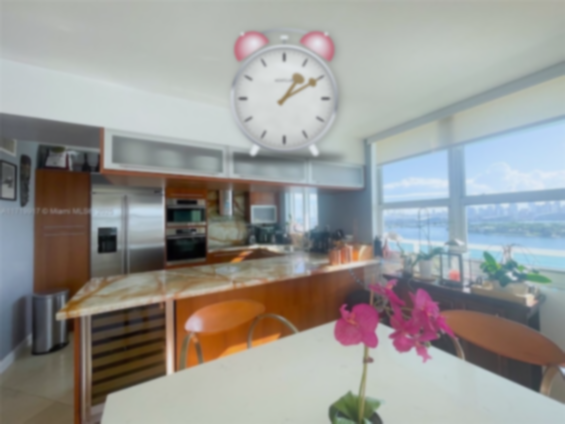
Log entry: {"hour": 1, "minute": 10}
